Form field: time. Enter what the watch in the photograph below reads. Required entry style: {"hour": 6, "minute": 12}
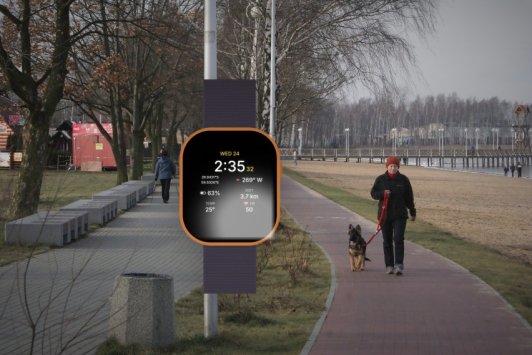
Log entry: {"hour": 2, "minute": 35}
